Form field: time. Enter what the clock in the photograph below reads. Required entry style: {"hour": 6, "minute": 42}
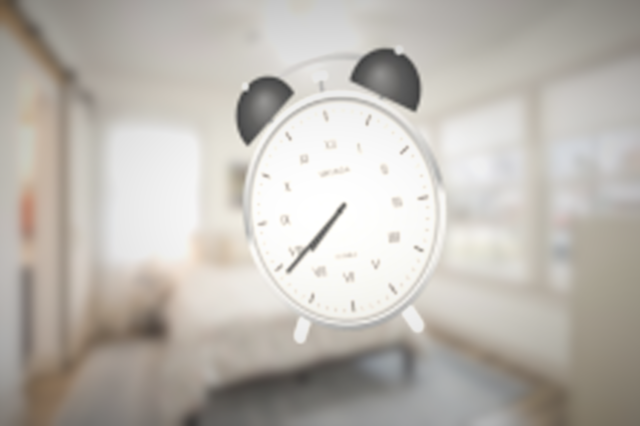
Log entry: {"hour": 7, "minute": 39}
